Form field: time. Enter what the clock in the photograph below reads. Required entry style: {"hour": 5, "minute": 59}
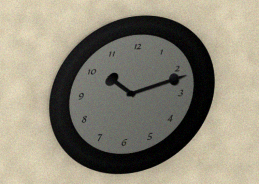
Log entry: {"hour": 10, "minute": 12}
